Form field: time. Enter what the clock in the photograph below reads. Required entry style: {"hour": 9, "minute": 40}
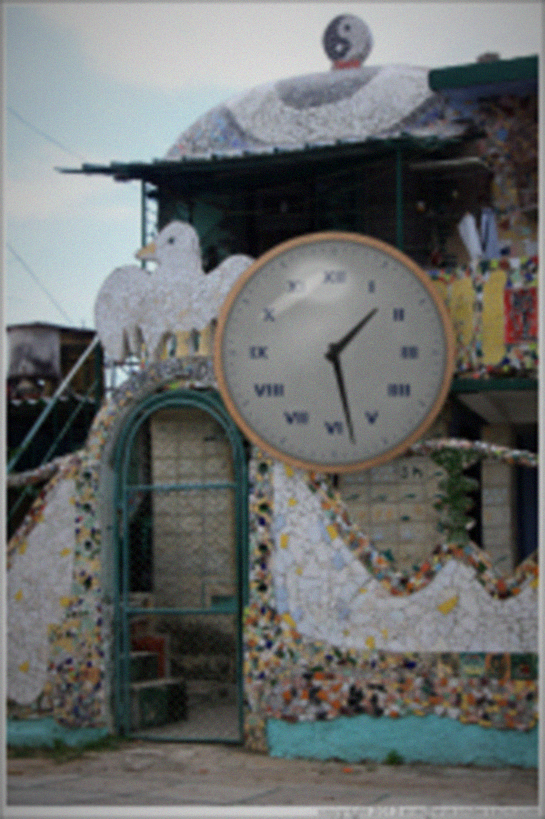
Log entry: {"hour": 1, "minute": 28}
